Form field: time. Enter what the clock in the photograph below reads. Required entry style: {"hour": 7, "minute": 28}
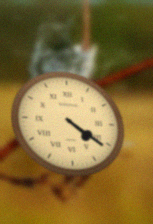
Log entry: {"hour": 4, "minute": 21}
